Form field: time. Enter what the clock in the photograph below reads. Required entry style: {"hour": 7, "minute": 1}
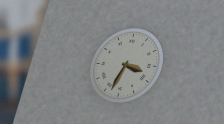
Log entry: {"hour": 3, "minute": 33}
